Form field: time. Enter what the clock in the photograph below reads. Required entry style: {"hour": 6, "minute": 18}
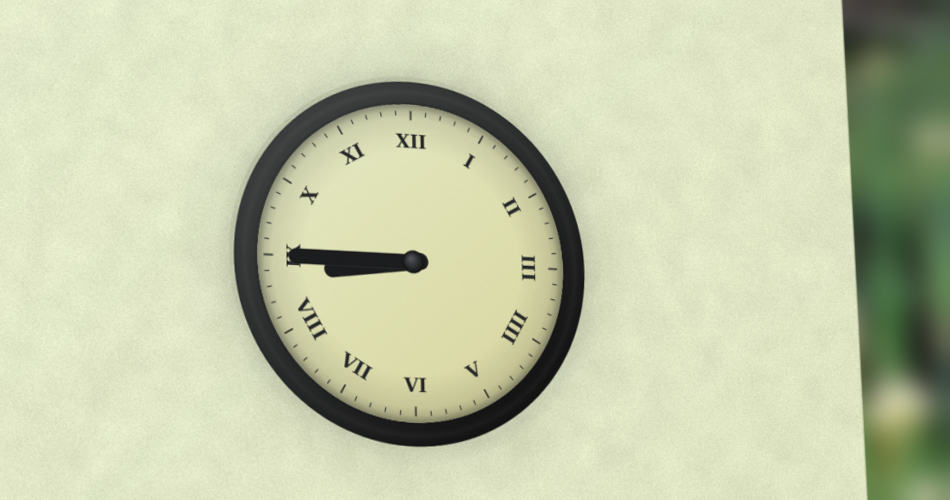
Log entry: {"hour": 8, "minute": 45}
